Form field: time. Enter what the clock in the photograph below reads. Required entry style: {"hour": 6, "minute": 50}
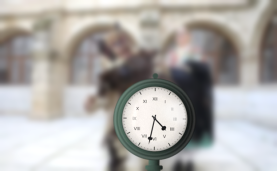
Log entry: {"hour": 4, "minute": 32}
